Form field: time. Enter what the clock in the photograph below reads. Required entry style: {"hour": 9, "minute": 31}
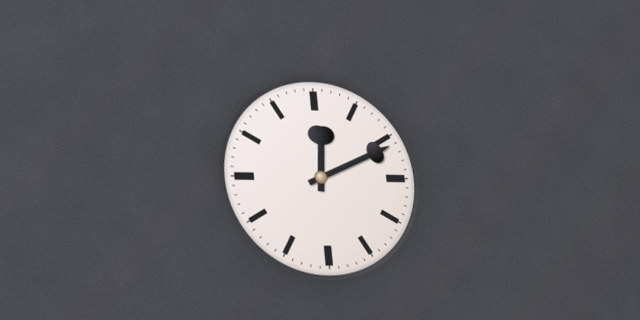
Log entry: {"hour": 12, "minute": 11}
